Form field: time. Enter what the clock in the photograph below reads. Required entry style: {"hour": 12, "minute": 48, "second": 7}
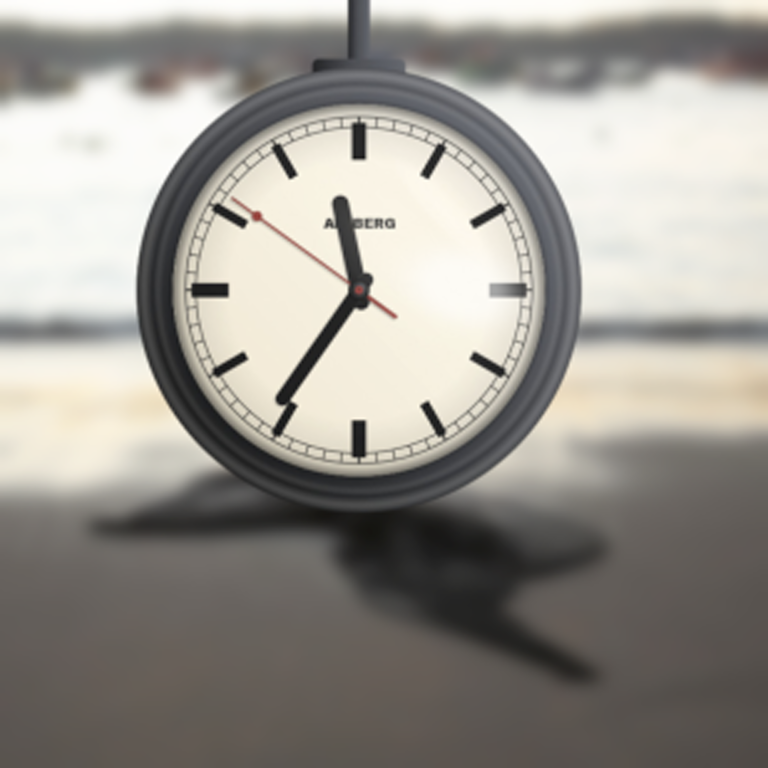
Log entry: {"hour": 11, "minute": 35, "second": 51}
